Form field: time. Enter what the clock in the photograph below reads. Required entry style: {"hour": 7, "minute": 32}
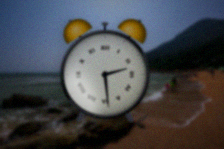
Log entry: {"hour": 2, "minute": 29}
